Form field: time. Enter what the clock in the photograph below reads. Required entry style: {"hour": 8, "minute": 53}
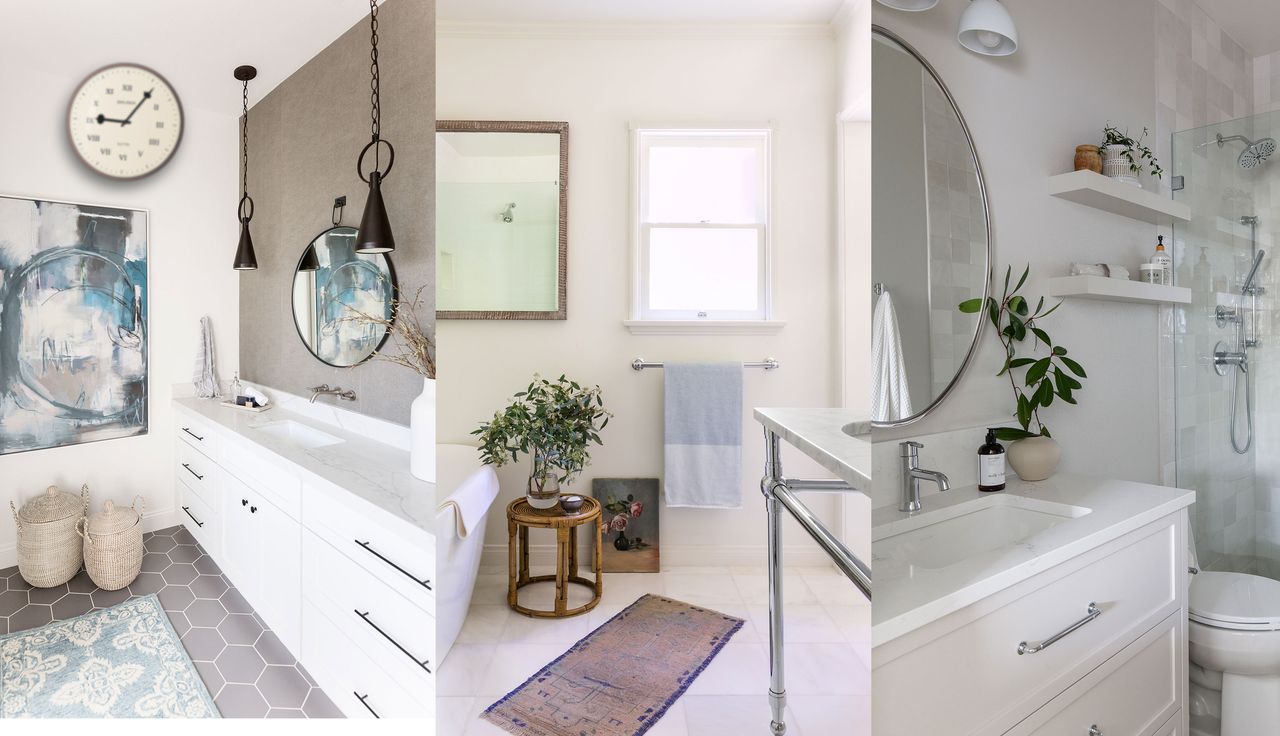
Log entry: {"hour": 9, "minute": 6}
